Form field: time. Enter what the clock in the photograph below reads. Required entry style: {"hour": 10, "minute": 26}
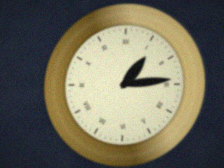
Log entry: {"hour": 1, "minute": 14}
